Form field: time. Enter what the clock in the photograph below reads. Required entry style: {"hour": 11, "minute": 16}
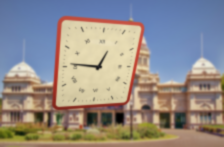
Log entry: {"hour": 12, "minute": 46}
